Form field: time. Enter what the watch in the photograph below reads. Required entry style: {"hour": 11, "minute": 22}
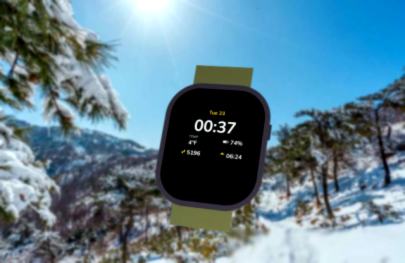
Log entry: {"hour": 0, "minute": 37}
